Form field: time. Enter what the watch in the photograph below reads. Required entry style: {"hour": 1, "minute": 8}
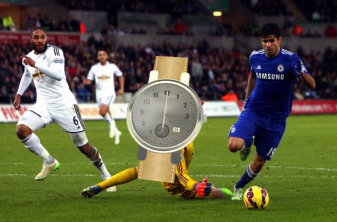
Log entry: {"hour": 6, "minute": 0}
